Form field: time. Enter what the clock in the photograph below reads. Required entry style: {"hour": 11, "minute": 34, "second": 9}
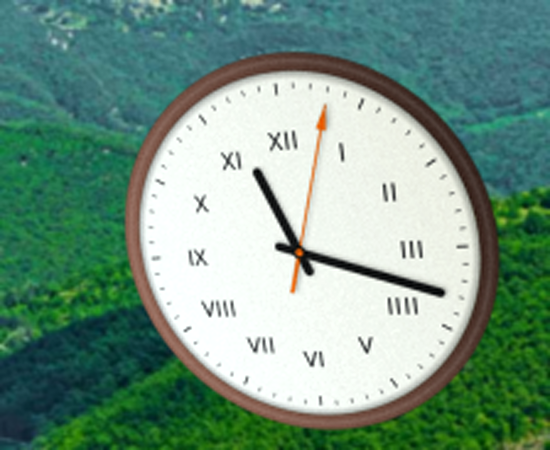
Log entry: {"hour": 11, "minute": 18, "second": 3}
